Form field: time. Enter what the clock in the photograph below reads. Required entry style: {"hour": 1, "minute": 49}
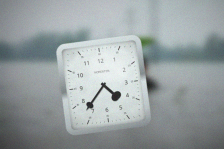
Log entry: {"hour": 4, "minute": 37}
